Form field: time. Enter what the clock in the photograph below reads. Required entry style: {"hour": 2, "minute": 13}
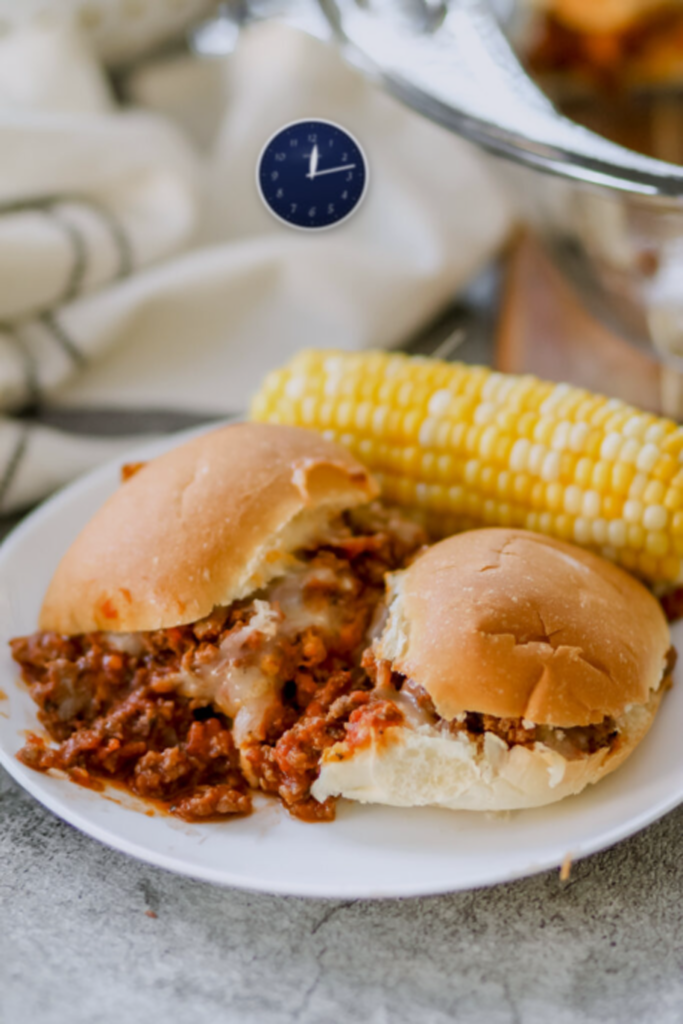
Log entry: {"hour": 12, "minute": 13}
